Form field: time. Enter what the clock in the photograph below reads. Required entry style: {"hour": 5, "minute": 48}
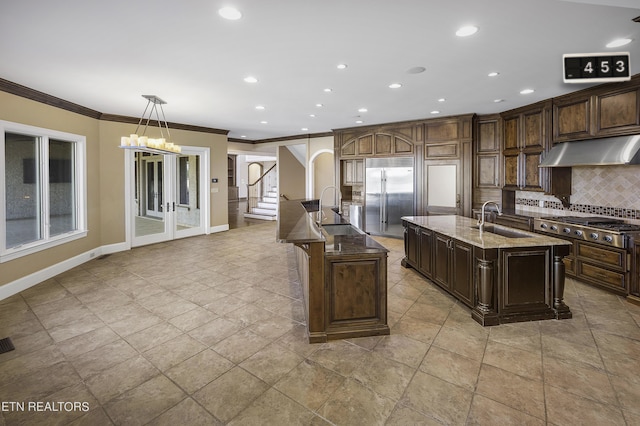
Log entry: {"hour": 4, "minute": 53}
